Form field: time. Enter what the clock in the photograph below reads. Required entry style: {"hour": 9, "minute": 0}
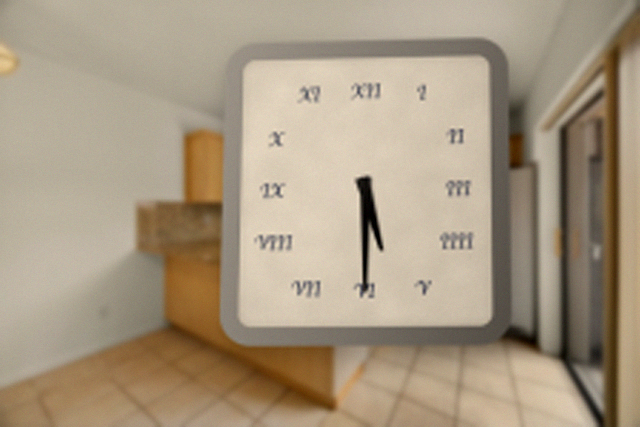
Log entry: {"hour": 5, "minute": 30}
